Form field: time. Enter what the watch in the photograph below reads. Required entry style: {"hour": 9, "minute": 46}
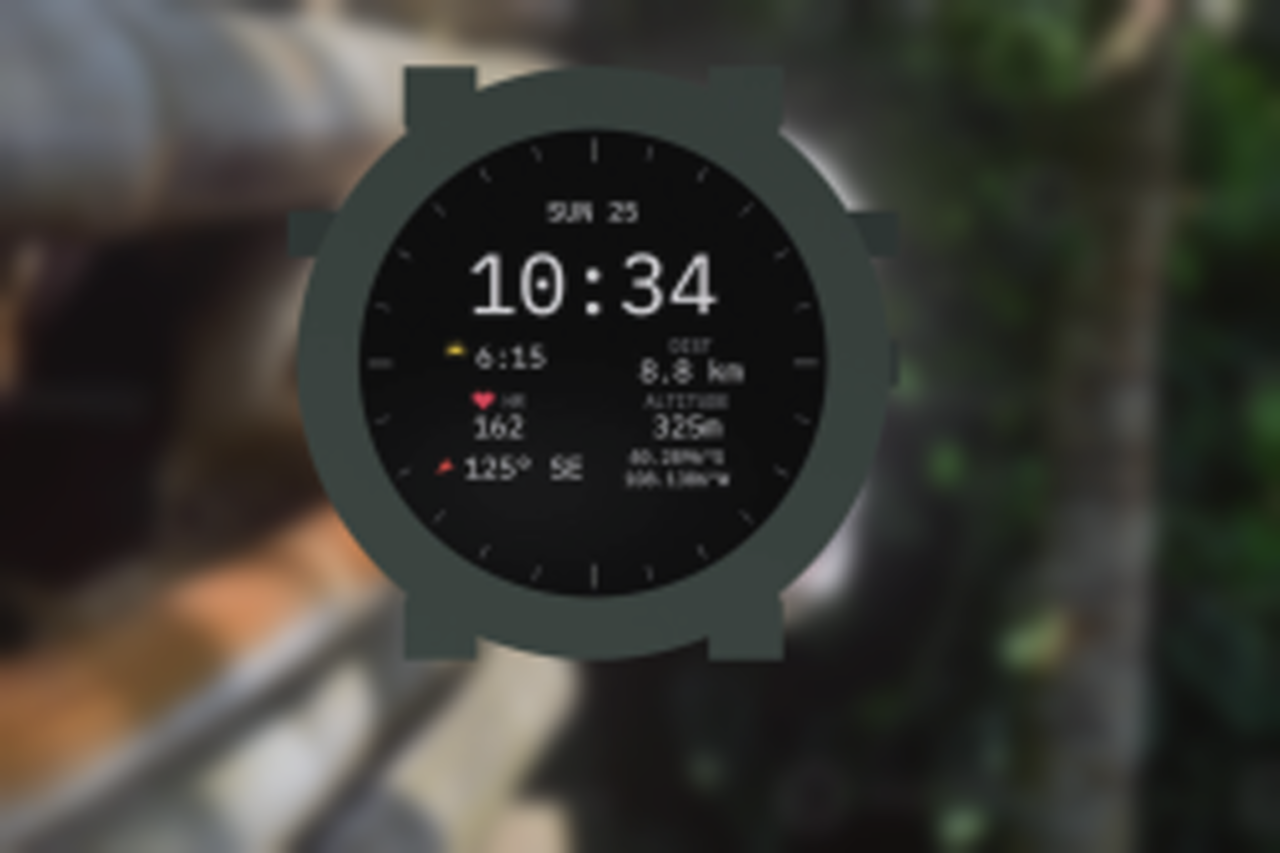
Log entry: {"hour": 10, "minute": 34}
